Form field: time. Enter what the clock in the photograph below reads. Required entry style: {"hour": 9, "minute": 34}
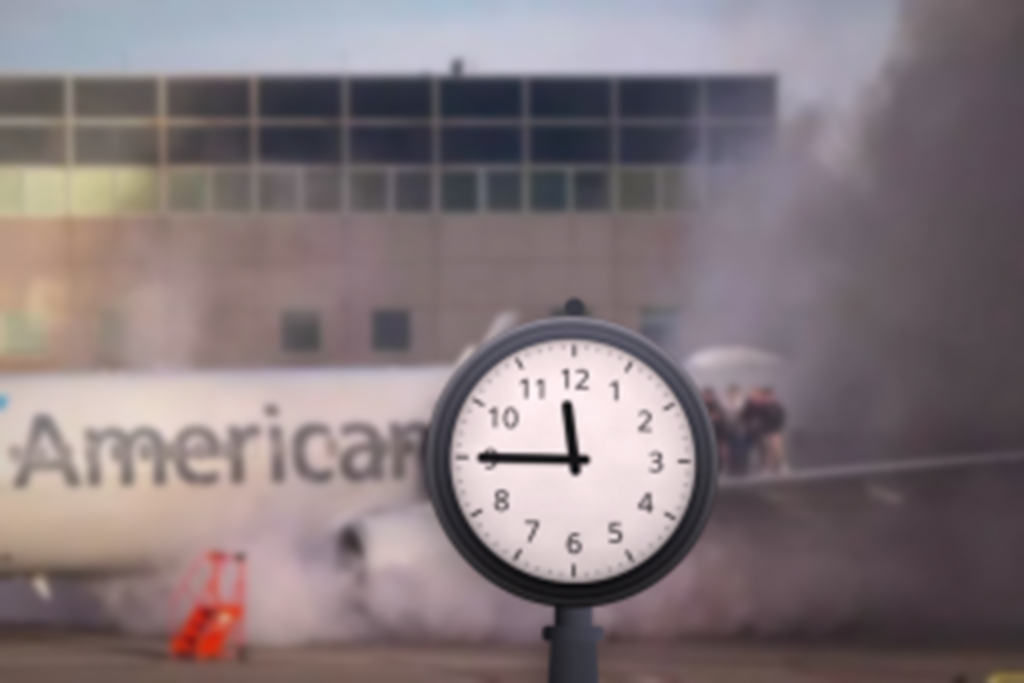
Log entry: {"hour": 11, "minute": 45}
